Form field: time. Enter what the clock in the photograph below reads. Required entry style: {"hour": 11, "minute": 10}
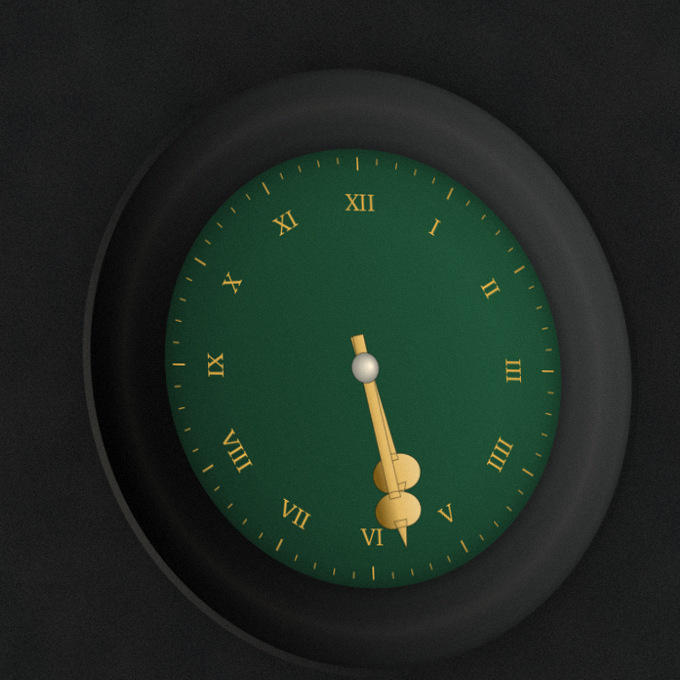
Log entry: {"hour": 5, "minute": 28}
